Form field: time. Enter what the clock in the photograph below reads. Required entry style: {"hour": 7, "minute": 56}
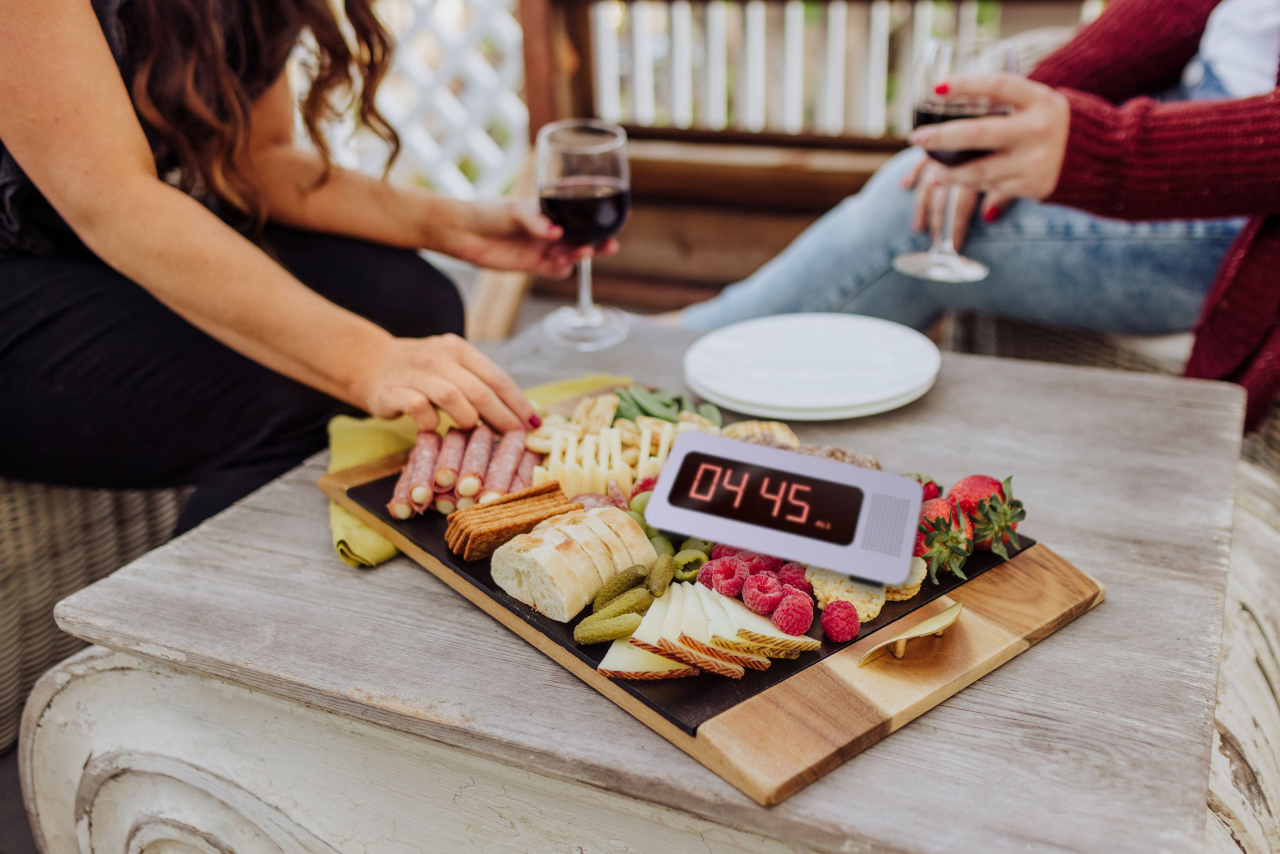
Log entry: {"hour": 4, "minute": 45}
